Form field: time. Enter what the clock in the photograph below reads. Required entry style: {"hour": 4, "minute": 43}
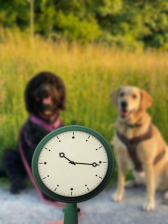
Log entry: {"hour": 10, "minute": 16}
